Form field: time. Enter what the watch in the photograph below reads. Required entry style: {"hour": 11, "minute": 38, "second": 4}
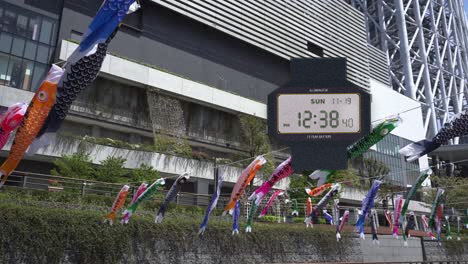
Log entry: {"hour": 12, "minute": 38, "second": 40}
